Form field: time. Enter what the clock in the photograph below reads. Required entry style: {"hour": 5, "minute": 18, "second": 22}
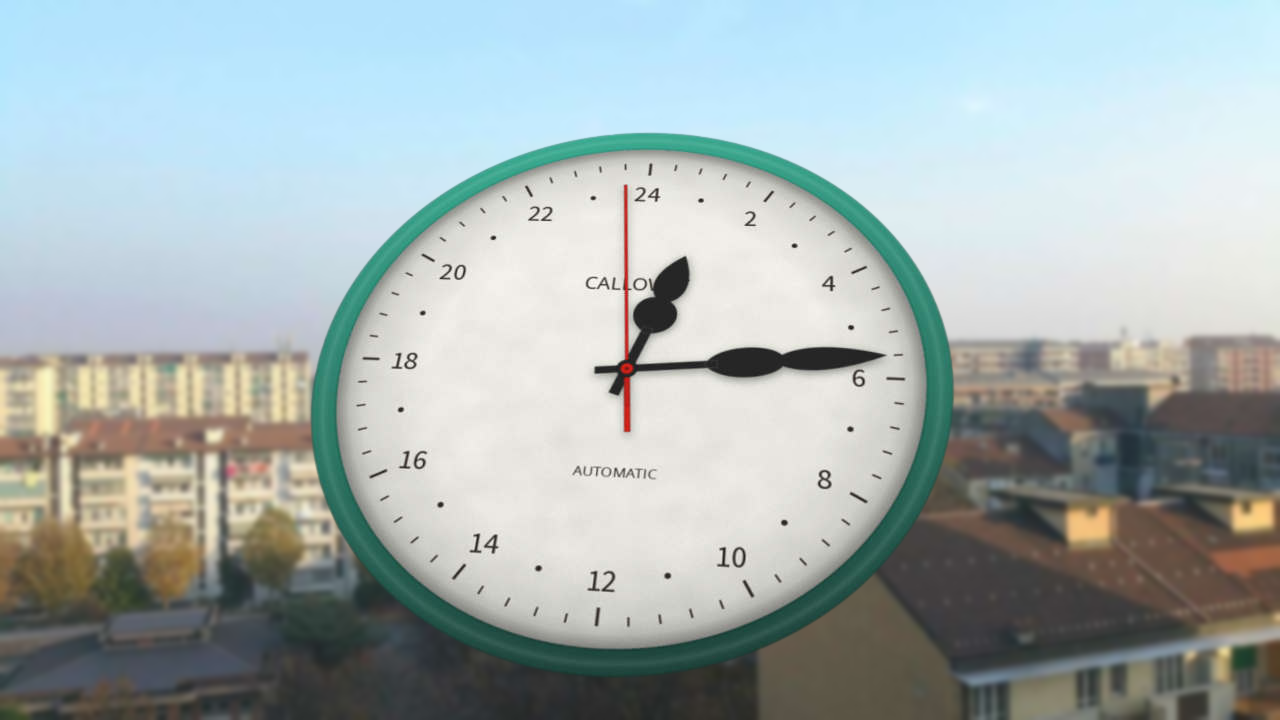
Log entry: {"hour": 1, "minute": 13, "second": 59}
